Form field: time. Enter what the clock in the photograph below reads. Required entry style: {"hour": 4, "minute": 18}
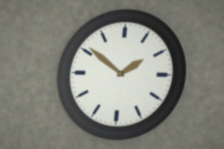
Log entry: {"hour": 1, "minute": 51}
